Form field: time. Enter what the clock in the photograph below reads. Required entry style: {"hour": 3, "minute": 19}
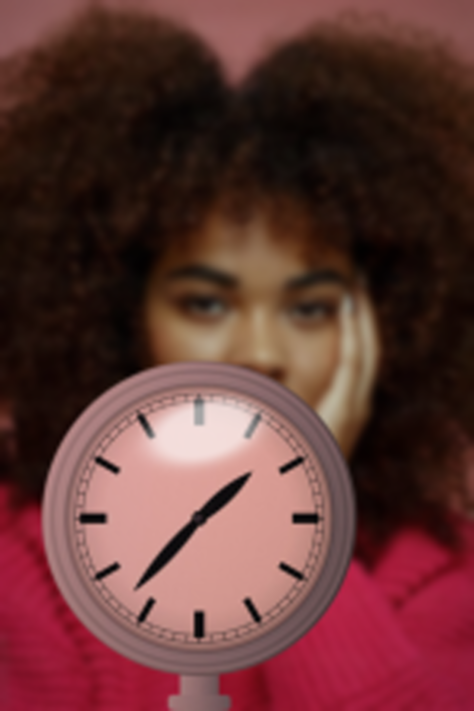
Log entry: {"hour": 1, "minute": 37}
